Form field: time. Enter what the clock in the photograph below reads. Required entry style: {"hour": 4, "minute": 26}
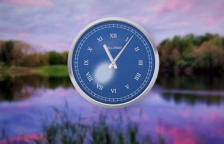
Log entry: {"hour": 11, "minute": 6}
